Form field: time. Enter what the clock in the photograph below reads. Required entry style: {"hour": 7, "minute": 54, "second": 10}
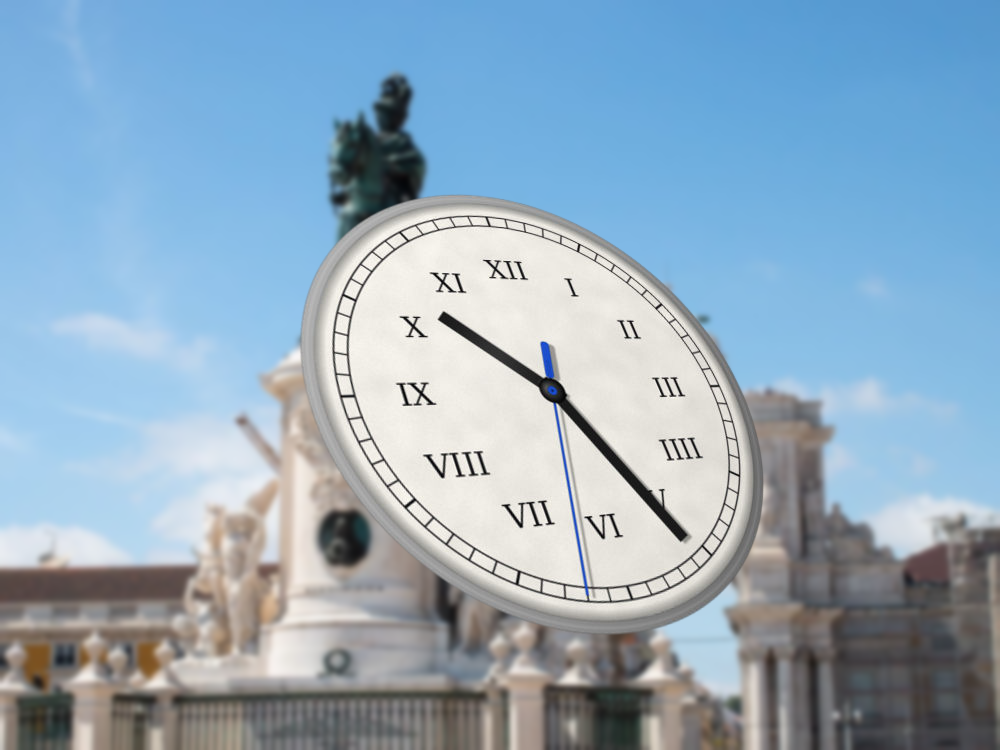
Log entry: {"hour": 10, "minute": 25, "second": 32}
